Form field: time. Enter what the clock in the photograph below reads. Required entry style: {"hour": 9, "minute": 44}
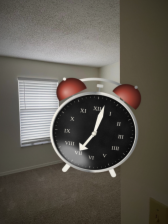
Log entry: {"hour": 7, "minute": 2}
